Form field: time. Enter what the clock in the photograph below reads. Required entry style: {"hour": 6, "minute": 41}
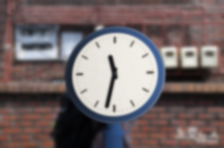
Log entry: {"hour": 11, "minute": 32}
